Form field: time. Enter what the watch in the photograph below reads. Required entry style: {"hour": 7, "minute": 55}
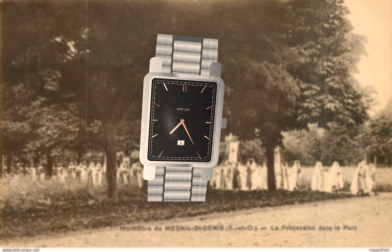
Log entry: {"hour": 7, "minute": 25}
